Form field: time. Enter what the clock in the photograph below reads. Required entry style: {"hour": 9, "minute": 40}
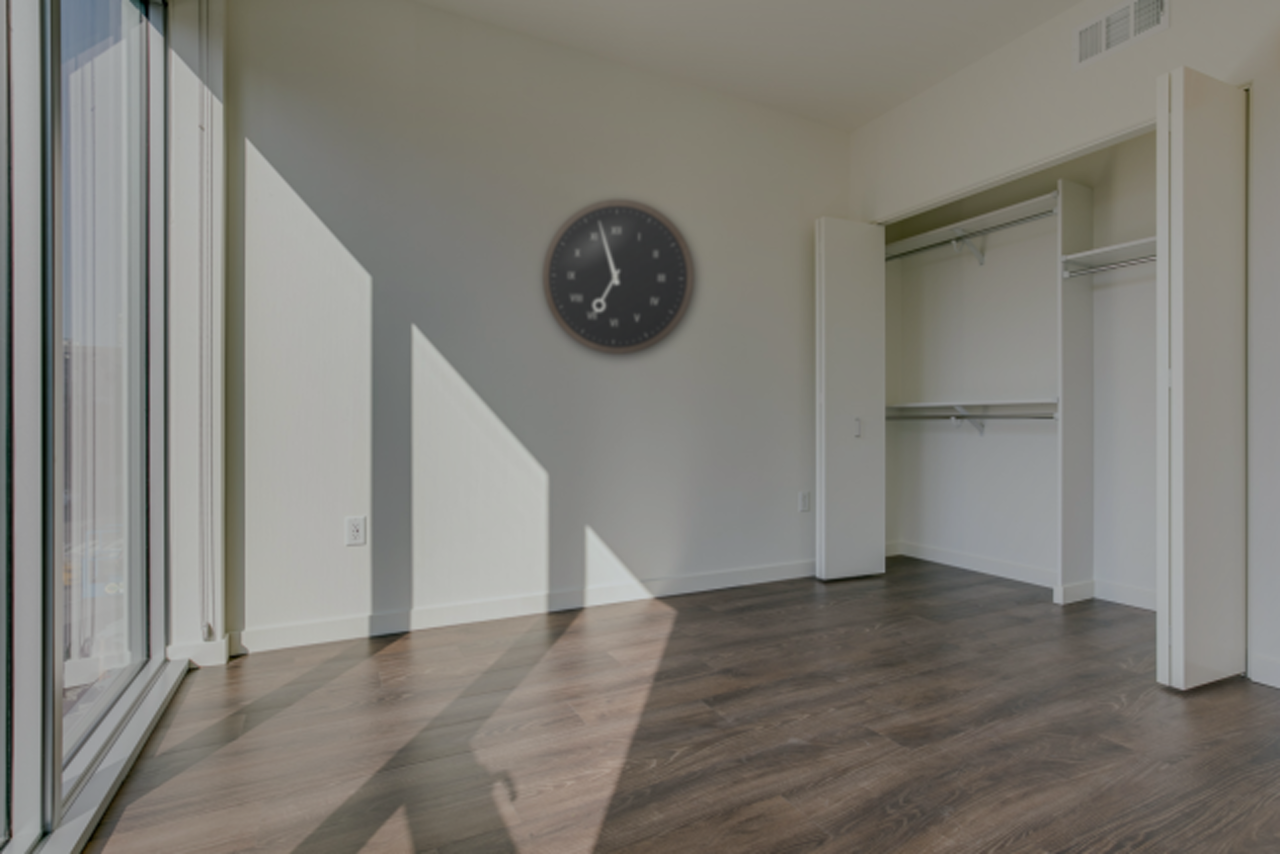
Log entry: {"hour": 6, "minute": 57}
